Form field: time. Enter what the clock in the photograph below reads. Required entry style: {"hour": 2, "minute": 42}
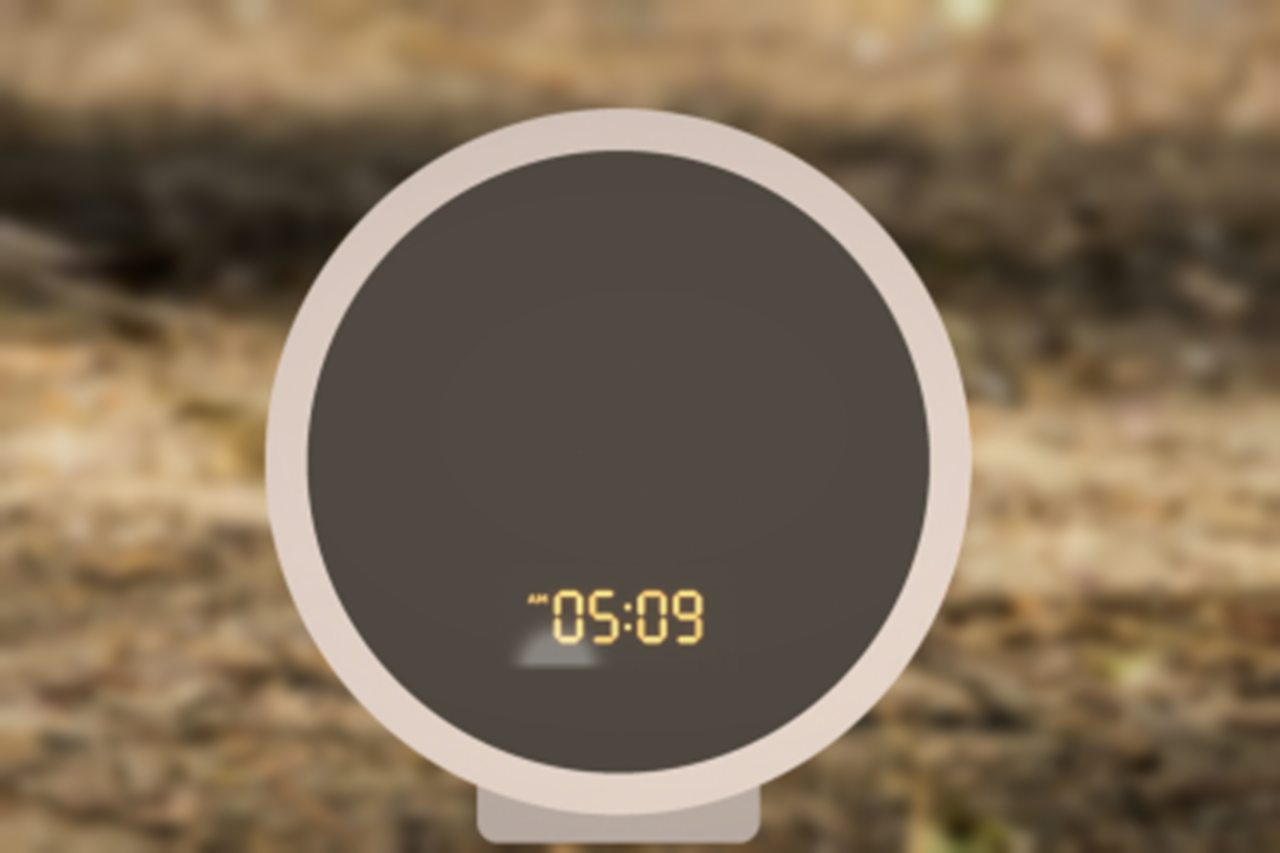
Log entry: {"hour": 5, "minute": 9}
